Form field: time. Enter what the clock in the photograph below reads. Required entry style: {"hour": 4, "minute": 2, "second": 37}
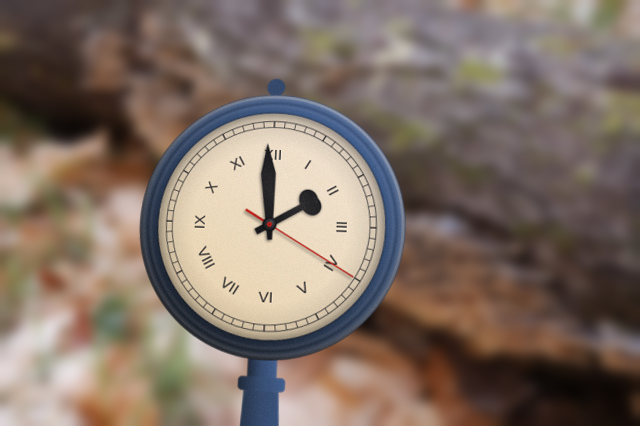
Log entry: {"hour": 1, "minute": 59, "second": 20}
